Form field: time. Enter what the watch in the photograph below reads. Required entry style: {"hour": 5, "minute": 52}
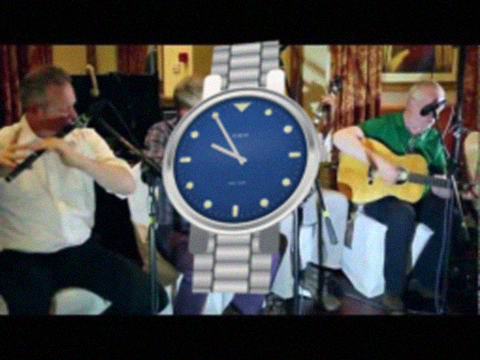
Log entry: {"hour": 9, "minute": 55}
